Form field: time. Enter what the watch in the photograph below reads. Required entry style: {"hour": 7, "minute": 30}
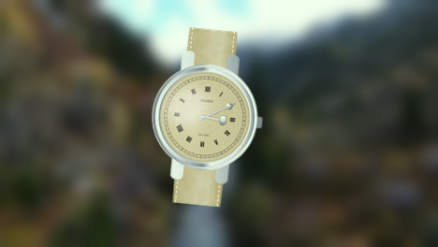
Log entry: {"hour": 3, "minute": 10}
